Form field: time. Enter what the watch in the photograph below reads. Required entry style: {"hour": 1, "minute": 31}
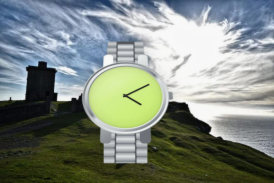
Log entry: {"hour": 4, "minute": 10}
